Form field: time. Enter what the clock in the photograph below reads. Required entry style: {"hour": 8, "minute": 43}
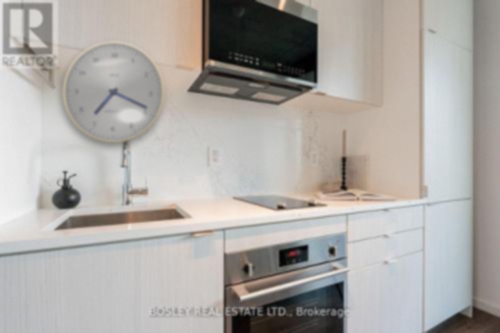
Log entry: {"hour": 7, "minute": 19}
